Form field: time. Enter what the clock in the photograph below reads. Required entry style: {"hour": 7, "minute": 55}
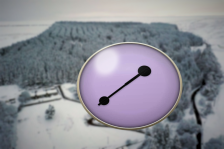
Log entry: {"hour": 1, "minute": 38}
